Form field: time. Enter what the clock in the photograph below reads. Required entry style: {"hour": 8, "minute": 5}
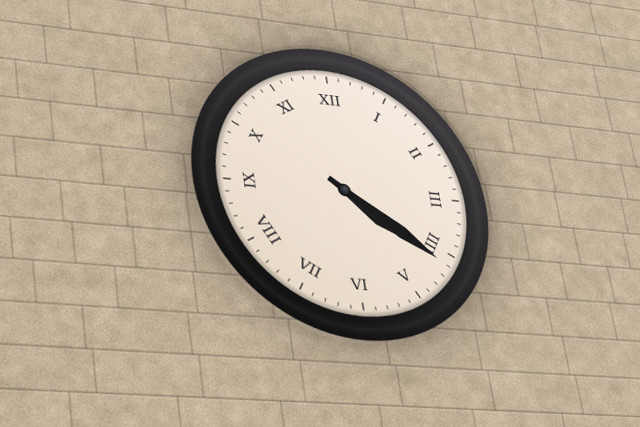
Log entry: {"hour": 4, "minute": 21}
